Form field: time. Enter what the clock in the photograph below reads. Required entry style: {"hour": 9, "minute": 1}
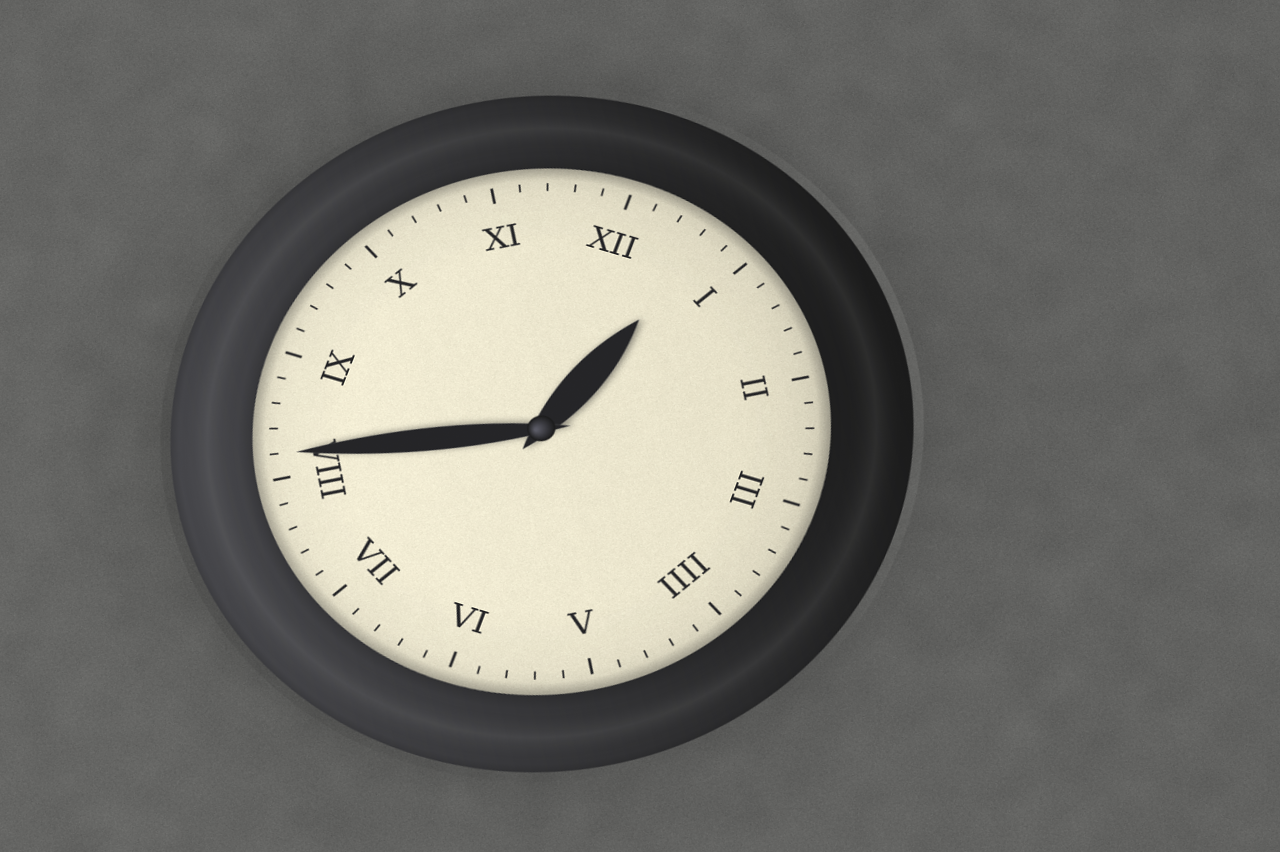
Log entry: {"hour": 12, "minute": 41}
